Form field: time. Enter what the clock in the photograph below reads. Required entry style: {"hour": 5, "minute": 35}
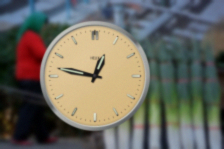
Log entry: {"hour": 12, "minute": 47}
